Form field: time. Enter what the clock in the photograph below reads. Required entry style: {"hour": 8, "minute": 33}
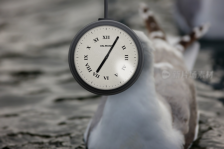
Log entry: {"hour": 7, "minute": 5}
